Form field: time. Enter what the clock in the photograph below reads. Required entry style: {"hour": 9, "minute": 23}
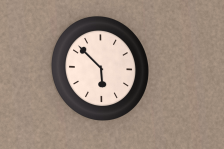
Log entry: {"hour": 5, "minute": 52}
